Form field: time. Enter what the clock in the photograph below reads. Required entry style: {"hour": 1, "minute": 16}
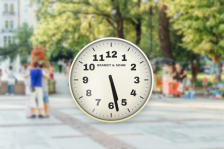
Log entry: {"hour": 5, "minute": 28}
